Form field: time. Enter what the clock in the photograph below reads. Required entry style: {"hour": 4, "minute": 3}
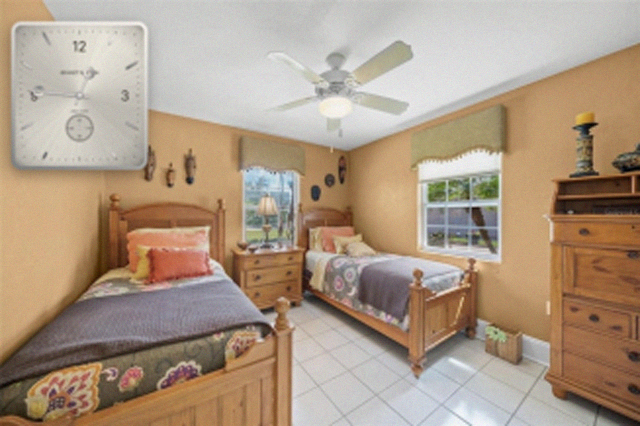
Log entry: {"hour": 12, "minute": 46}
